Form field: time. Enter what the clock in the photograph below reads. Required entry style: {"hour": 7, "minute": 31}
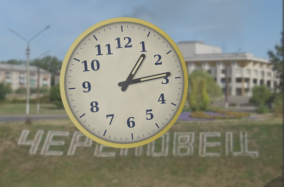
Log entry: {"hour": 1, "minute": 14}
